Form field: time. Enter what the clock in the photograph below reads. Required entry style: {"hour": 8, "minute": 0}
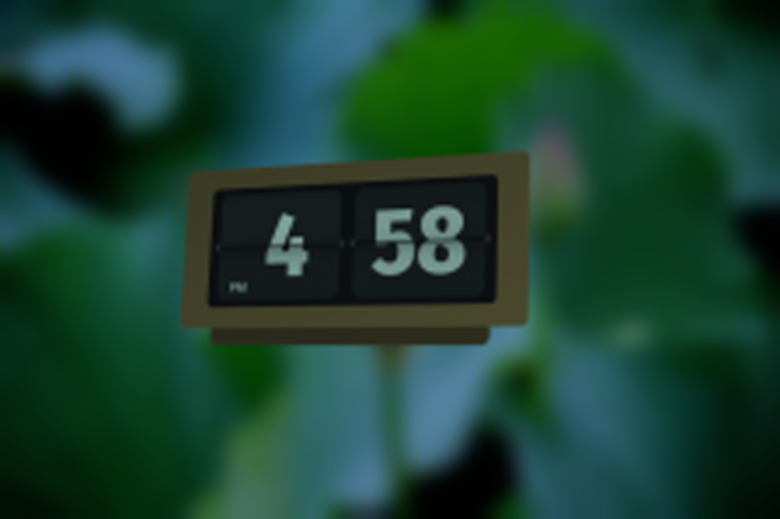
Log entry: {"hour": 4, "minute": 58}
